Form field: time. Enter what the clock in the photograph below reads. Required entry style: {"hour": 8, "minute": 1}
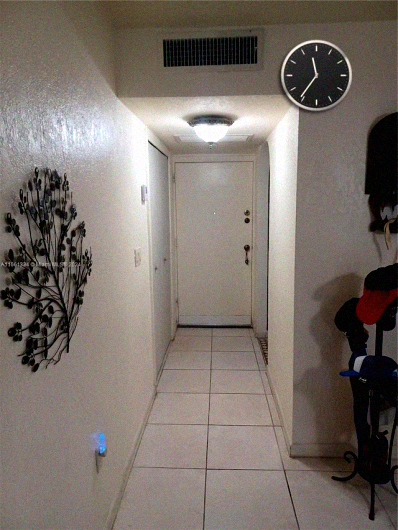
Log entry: {"hour": 11, "minute": 36}
